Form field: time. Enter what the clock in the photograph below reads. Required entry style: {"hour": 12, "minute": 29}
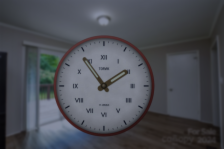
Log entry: {"hour": 1, "minute": 54}
